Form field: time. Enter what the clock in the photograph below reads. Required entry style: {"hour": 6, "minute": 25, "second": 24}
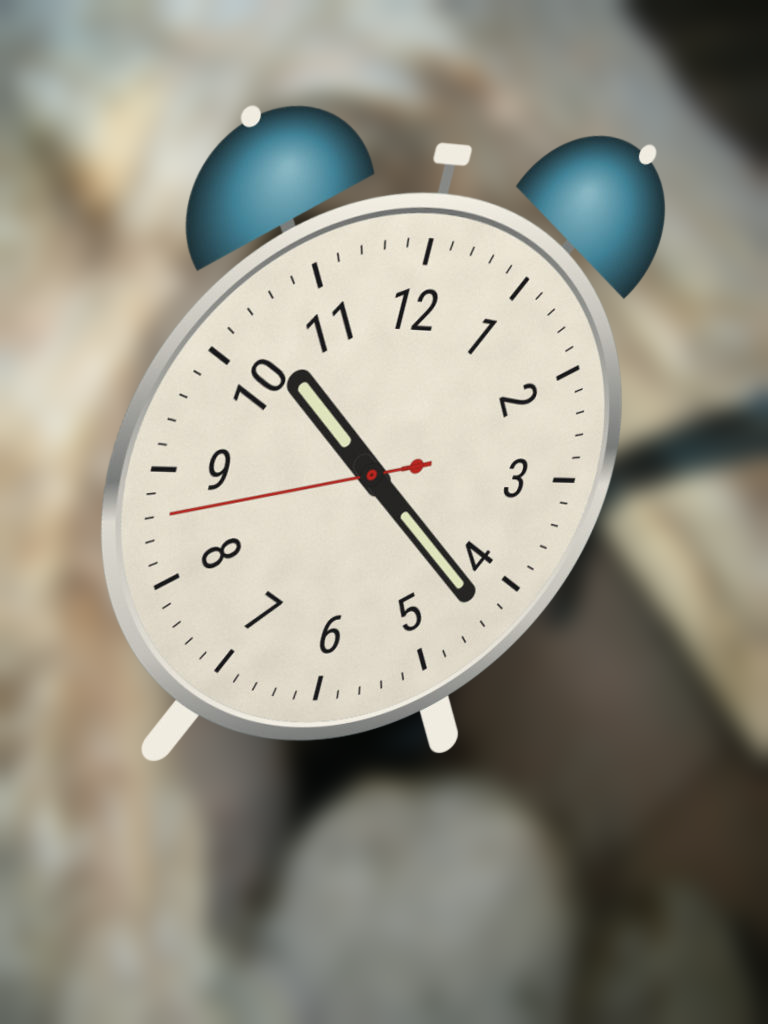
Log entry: {"hour": 10, "minute": 21, "second": 43}
